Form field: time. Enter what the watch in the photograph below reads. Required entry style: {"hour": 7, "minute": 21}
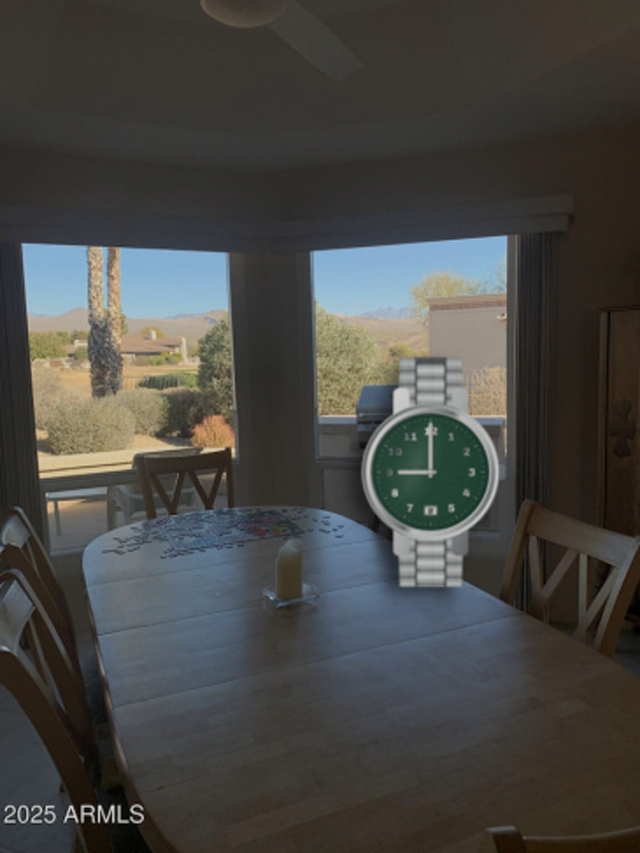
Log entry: {"hour": 9, "minute": 0}
